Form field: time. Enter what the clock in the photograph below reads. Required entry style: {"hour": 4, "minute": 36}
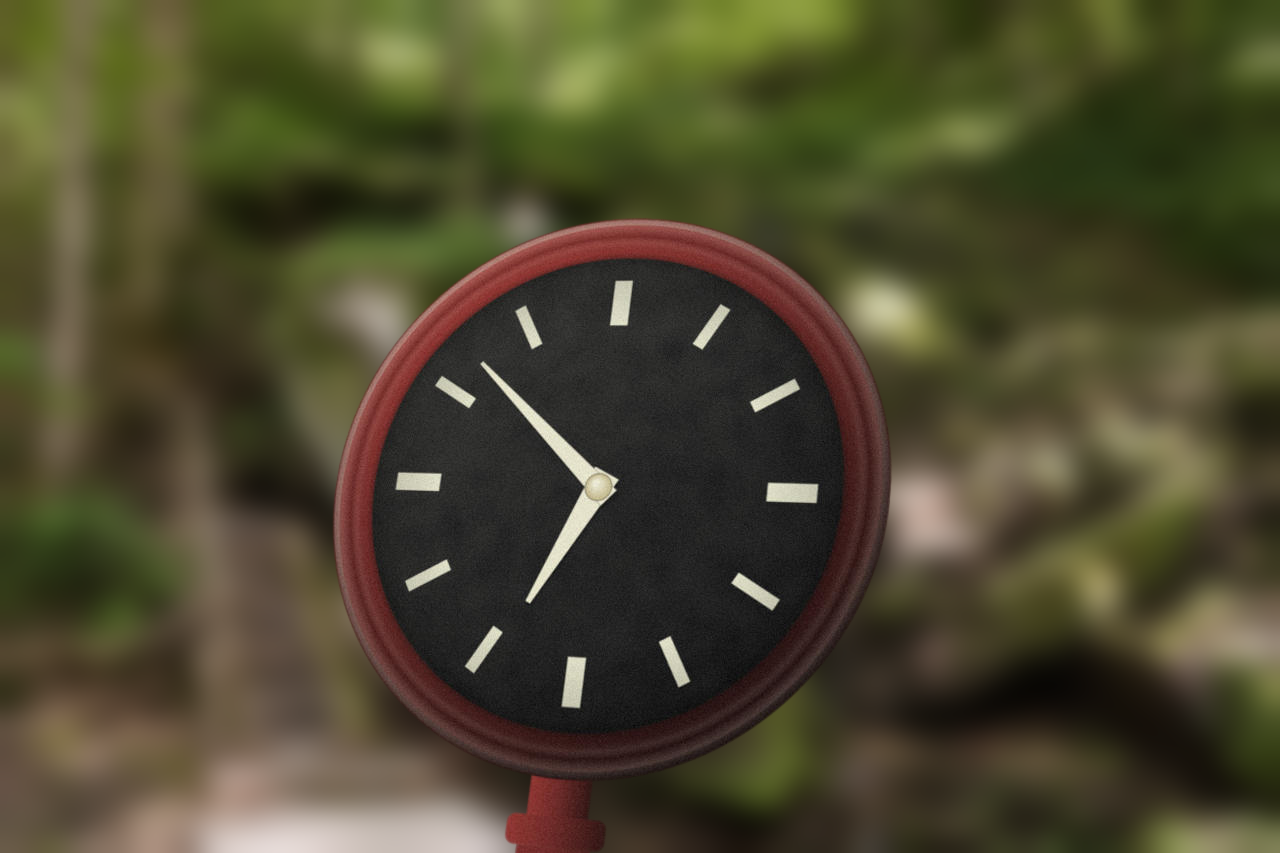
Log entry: {"hour": 6, "minute": 52}
